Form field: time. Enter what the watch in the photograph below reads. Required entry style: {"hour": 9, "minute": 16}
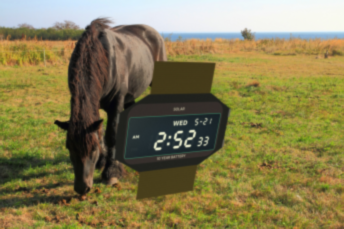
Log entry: {"hour": 2, "minute": 52}
